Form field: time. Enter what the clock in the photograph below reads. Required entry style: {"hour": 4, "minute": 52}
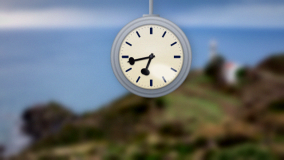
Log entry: {"hour": 6, "minute": 43}
